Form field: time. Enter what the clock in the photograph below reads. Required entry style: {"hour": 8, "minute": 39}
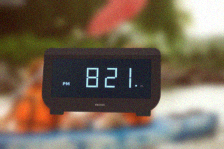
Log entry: {"hour": 8, "minute": 21}
